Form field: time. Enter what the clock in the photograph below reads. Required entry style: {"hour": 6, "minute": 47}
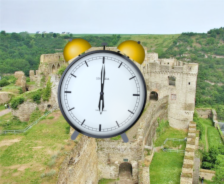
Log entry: {"hour": 6, "minute": 0}
